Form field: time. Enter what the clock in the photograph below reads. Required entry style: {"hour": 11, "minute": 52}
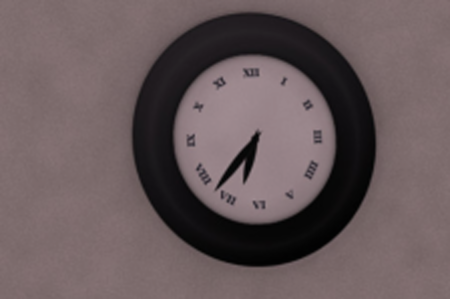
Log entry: {"hour": 6, "minute": 37}
